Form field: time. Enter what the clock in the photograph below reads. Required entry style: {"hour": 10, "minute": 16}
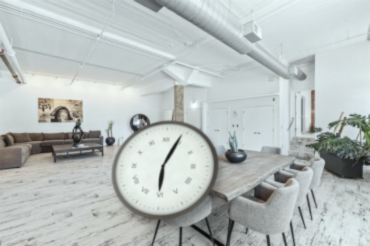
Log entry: {"hour": 6, "minute": 4}
